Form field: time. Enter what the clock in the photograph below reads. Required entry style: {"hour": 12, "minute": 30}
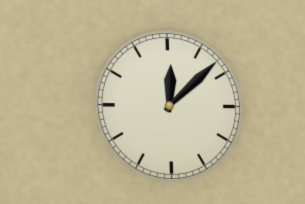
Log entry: {"hour": 12, "minute": 8}
